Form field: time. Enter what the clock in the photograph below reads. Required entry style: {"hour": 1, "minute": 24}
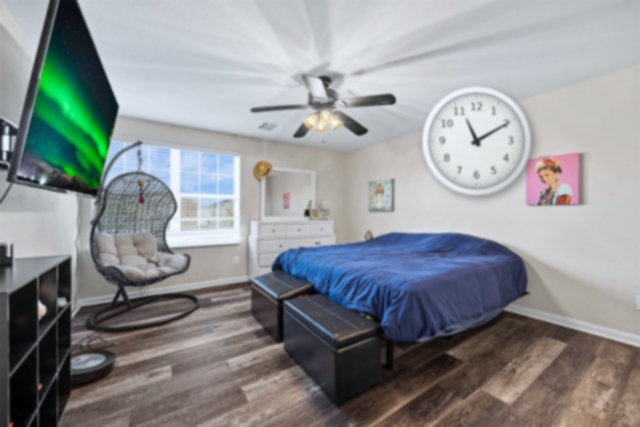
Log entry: {"hour": 11, "minute": 10}
